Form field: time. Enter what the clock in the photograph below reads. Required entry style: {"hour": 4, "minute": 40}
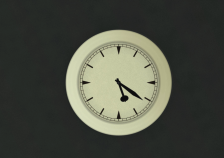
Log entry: {"hour": 5, "minute": 21}
